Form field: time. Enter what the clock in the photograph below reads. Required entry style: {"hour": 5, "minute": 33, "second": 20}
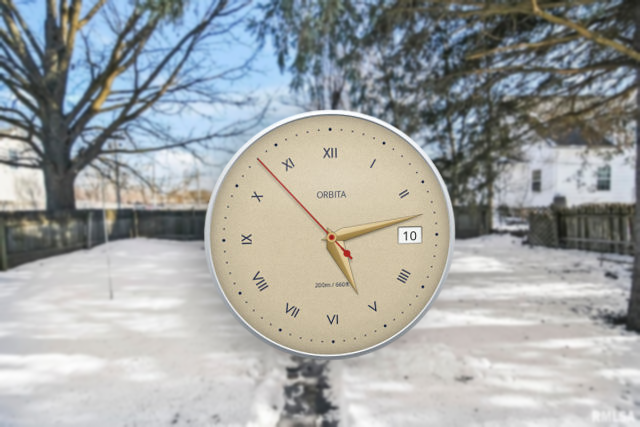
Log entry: {"hour": 5, "minute": 12, "second": 53}
